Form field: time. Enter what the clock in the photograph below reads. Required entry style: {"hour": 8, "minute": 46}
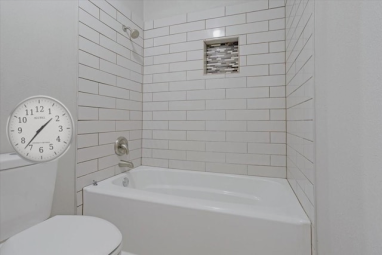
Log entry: {"hour": 1, "minute": 37}
